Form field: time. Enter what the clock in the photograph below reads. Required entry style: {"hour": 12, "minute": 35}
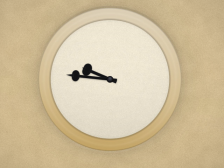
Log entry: {"hour": 9, "minute": 46}
